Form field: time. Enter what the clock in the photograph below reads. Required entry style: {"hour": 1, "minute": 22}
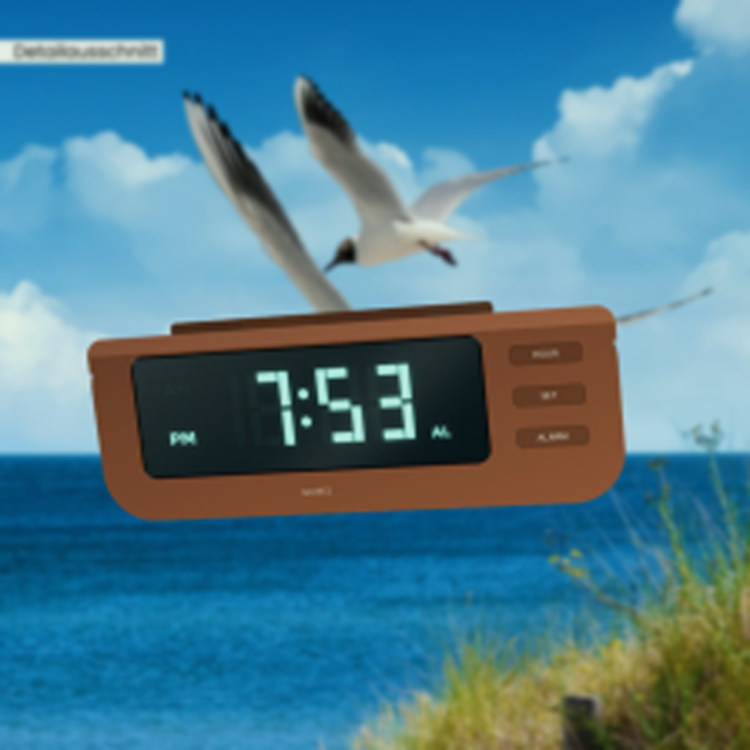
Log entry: {"hour": 7, "minute": 53}
